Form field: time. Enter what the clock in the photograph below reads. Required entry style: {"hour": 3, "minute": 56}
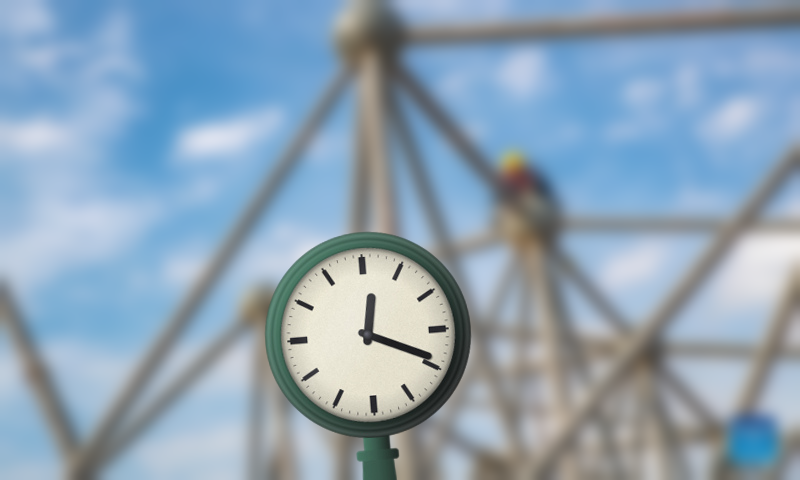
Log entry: {"hour": 12, "minute": 19}
